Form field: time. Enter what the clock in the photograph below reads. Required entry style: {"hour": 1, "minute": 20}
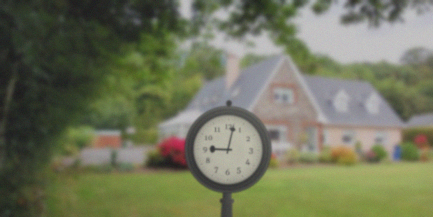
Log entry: {"hour": 9, "minute": 2}
